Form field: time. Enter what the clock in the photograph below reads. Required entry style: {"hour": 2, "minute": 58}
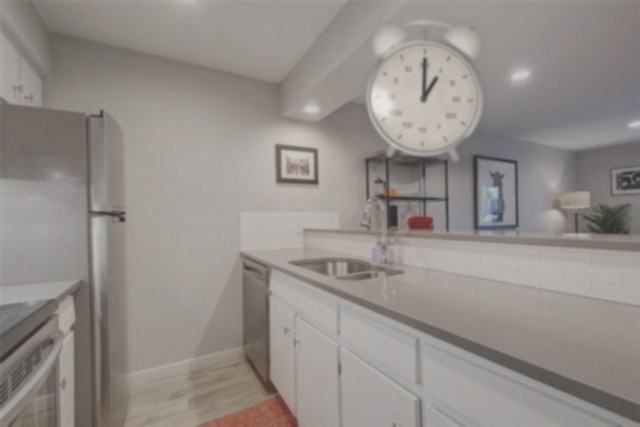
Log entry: {"hour": 1, "minute": 0}
